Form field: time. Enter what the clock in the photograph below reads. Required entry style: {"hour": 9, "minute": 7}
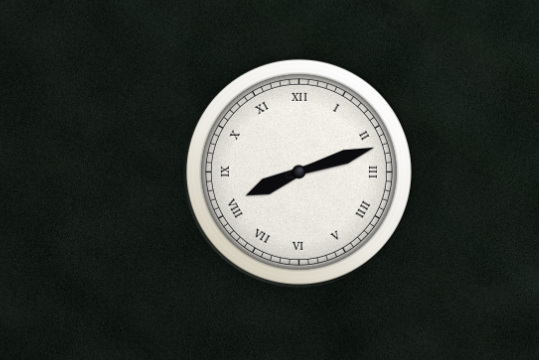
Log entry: {"hour": 8, "minute": 12}
